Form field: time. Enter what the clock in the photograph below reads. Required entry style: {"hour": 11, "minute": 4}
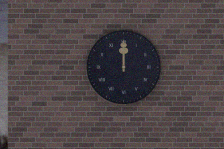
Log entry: {"hour": 12, "minute": 0}
